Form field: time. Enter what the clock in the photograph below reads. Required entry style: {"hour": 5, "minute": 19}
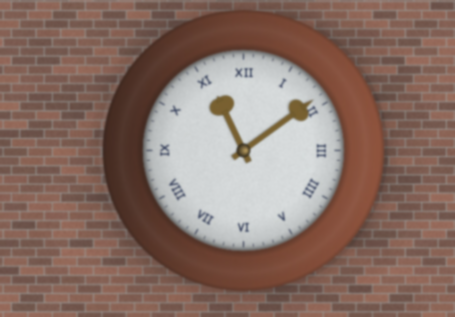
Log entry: {"hour": 11, "minute": 9}
